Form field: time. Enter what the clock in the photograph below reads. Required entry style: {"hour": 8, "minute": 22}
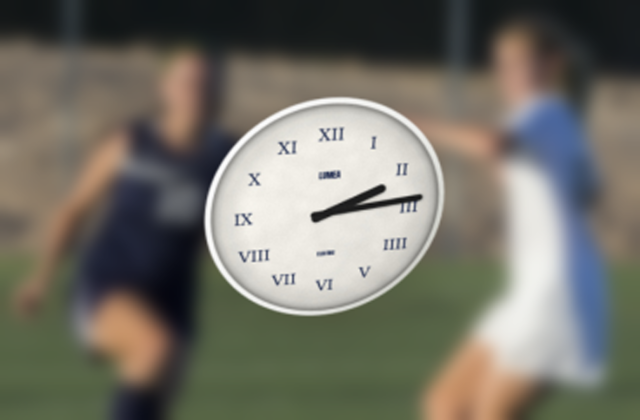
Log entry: {"hour": 2, "minute": 14}
